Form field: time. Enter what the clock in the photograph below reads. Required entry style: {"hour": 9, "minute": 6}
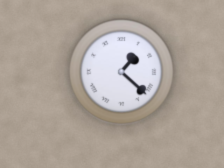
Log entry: {"hour": 1, "minute": 22}
